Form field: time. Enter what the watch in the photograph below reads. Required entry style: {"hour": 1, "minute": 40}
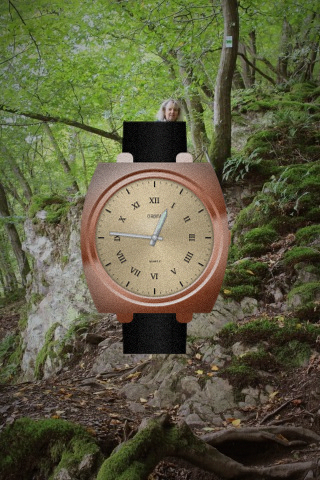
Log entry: {"hour": 12, "minute": 46}
